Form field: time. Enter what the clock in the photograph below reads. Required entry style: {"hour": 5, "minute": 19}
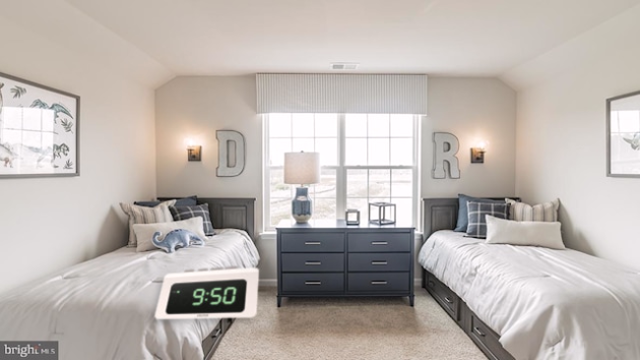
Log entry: {"hour": 9, "minute": 50}
